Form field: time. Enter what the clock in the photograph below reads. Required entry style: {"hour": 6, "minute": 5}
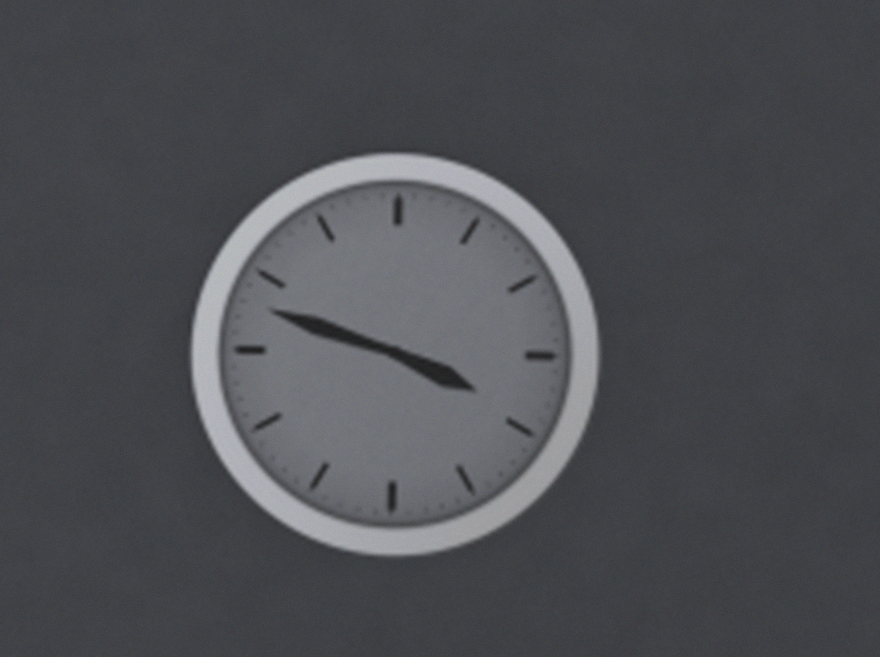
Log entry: {"hour": 3, "minute": 48}
